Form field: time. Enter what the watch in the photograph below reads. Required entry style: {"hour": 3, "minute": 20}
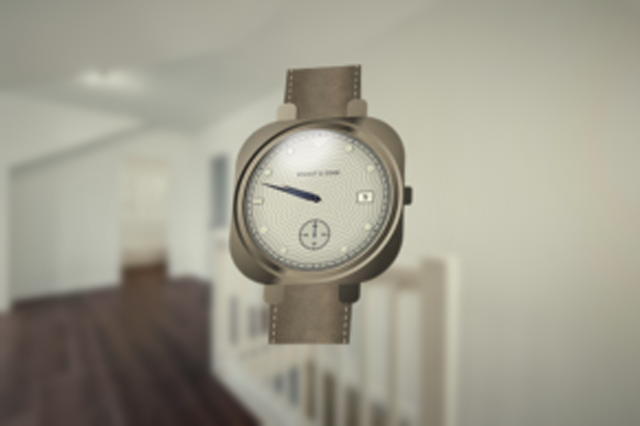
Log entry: {"hour": 9, "minute": 48}
